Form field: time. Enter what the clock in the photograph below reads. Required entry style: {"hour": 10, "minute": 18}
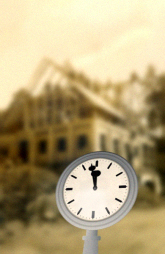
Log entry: {"hour": 11, "minute": 58}
